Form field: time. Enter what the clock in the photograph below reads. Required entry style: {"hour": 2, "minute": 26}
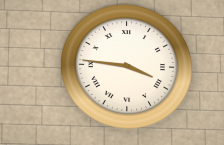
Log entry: {"hour": 3, "minute": 46}
